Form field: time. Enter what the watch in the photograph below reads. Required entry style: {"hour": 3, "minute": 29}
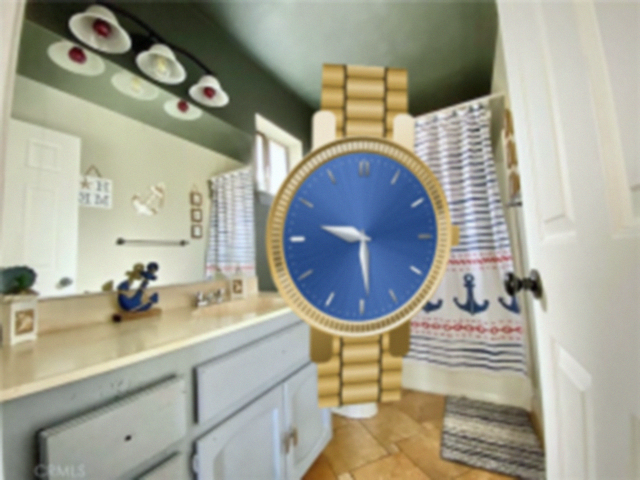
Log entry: {"hour": 9, "minute": 29}
